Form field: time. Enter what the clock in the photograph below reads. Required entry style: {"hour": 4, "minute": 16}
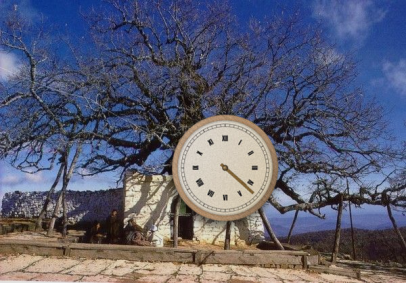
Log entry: {"hour": 4, "minute": 22}
